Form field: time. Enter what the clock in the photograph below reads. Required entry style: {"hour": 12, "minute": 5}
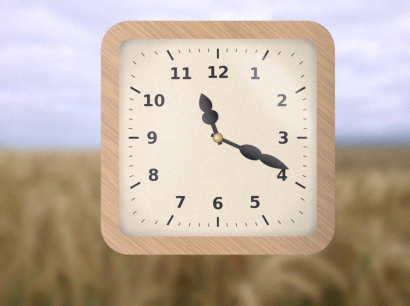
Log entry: {"hour": 11, "minute": 19}
